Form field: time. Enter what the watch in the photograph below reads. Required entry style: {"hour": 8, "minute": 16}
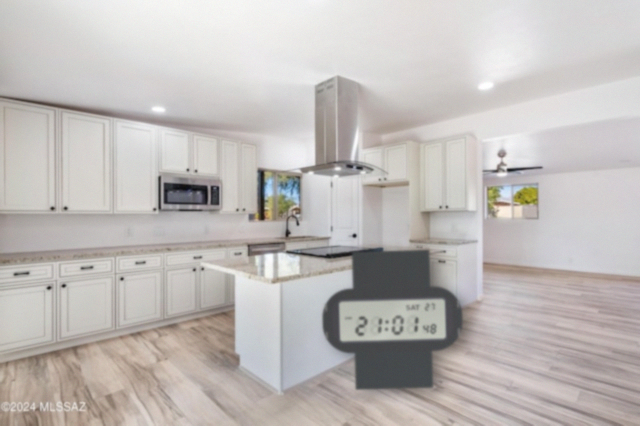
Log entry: {"hour": 21, "minute": 1}
